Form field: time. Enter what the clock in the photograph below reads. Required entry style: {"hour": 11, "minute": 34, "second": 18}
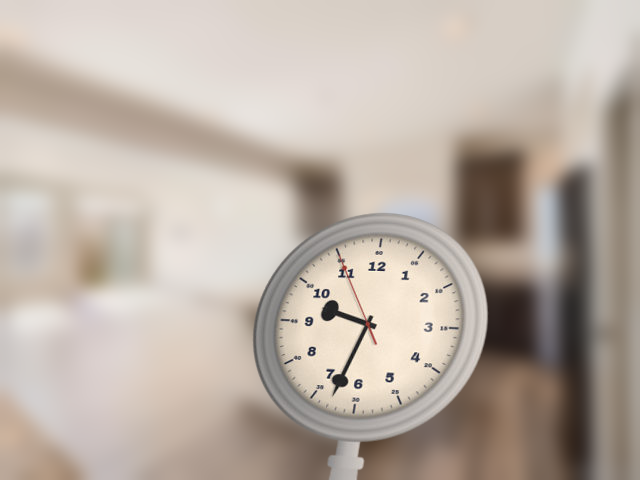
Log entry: {"hour": 9, "minute": 32, "second": 55}
